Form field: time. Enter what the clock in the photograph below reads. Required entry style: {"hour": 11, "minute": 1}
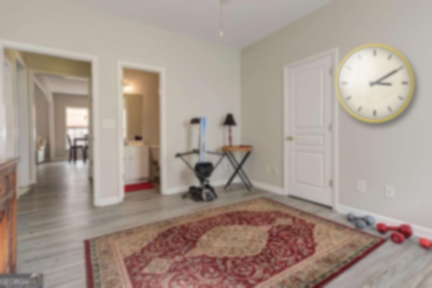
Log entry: {"hour": 3, "minute": 10}
